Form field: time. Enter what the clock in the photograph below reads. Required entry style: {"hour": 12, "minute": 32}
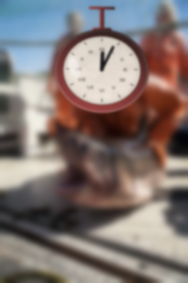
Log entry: {"hour": 12, "minute": 4}
